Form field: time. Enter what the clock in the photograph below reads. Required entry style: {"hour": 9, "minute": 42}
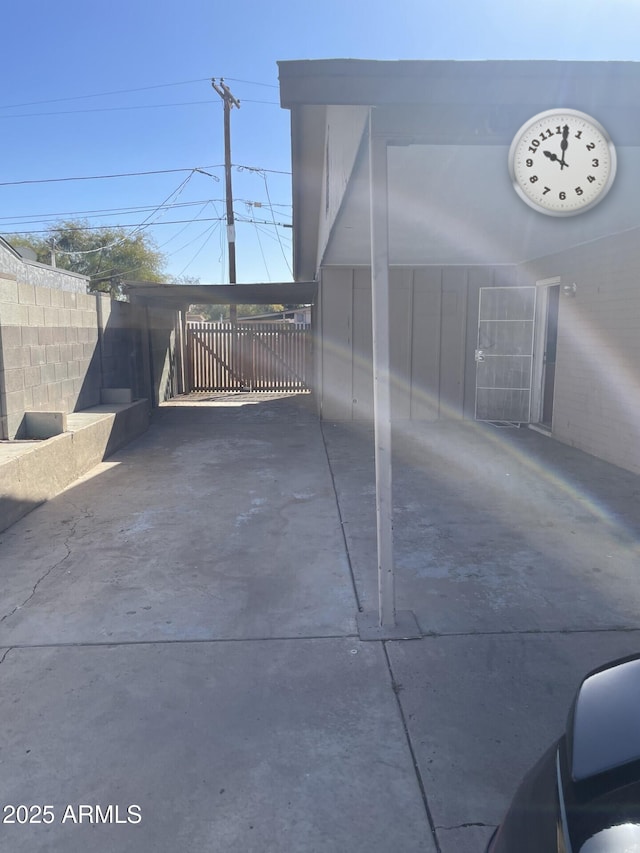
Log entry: {"hour": 10, "minute": 1}
